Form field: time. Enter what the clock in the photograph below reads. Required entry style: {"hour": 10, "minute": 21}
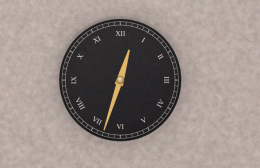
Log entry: {"hour": 12, "minute": 33}
